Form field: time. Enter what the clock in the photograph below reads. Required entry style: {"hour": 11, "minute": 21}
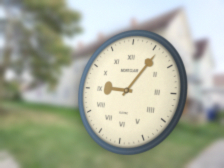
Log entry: {"hour": 9, "minute": 6}
